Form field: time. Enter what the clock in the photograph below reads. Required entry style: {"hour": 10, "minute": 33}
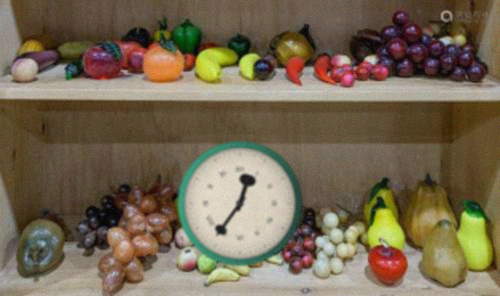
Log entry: {"hour": 12, "minute": 36}
